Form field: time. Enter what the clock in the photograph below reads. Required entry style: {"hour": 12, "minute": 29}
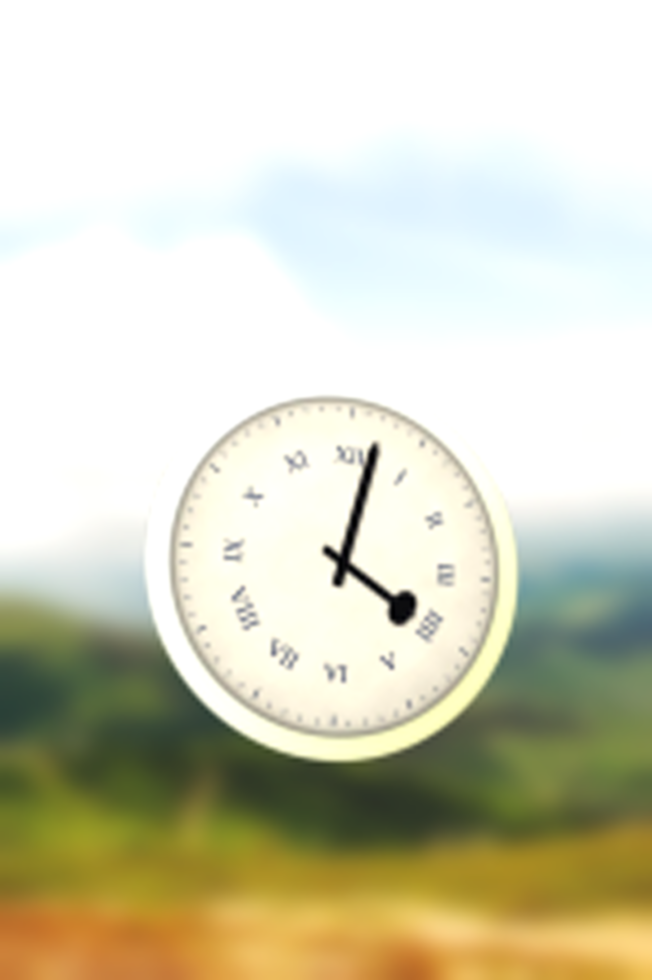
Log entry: {"hour": 4, "minute": 2}
